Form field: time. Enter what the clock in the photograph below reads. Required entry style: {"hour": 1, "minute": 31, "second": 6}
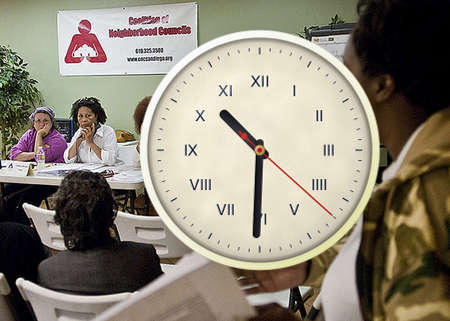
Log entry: {"hour": 10, "minute": 30, "second": 22}
